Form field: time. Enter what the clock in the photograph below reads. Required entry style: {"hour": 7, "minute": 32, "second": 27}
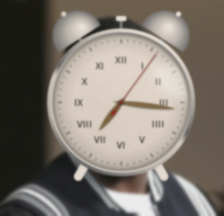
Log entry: {"hour": 7, "minute": 16, "second": 6}
